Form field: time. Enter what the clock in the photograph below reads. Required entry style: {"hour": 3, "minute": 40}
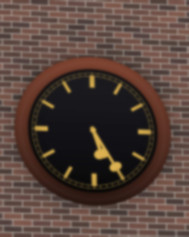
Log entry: {"hour": 5, "minute": 25}
